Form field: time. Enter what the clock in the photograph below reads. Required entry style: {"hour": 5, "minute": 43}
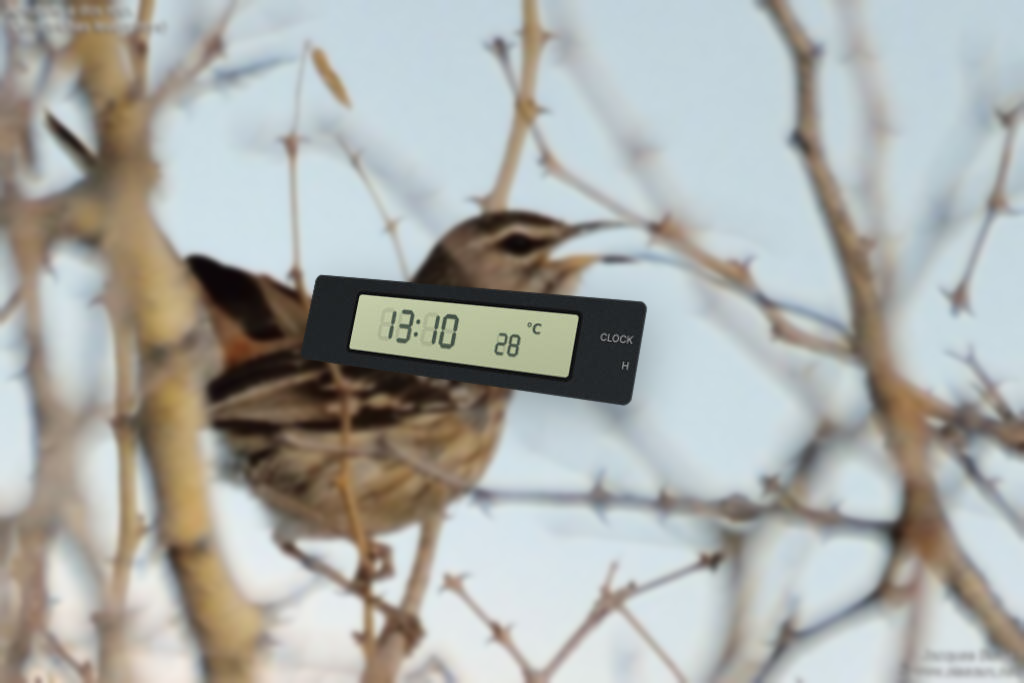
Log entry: {"hour": 13, "minute": 10}
